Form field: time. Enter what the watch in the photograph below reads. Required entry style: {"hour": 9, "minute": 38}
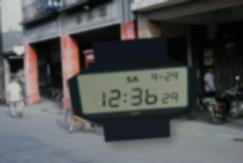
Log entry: {"hour": 12, "minute": 36}
